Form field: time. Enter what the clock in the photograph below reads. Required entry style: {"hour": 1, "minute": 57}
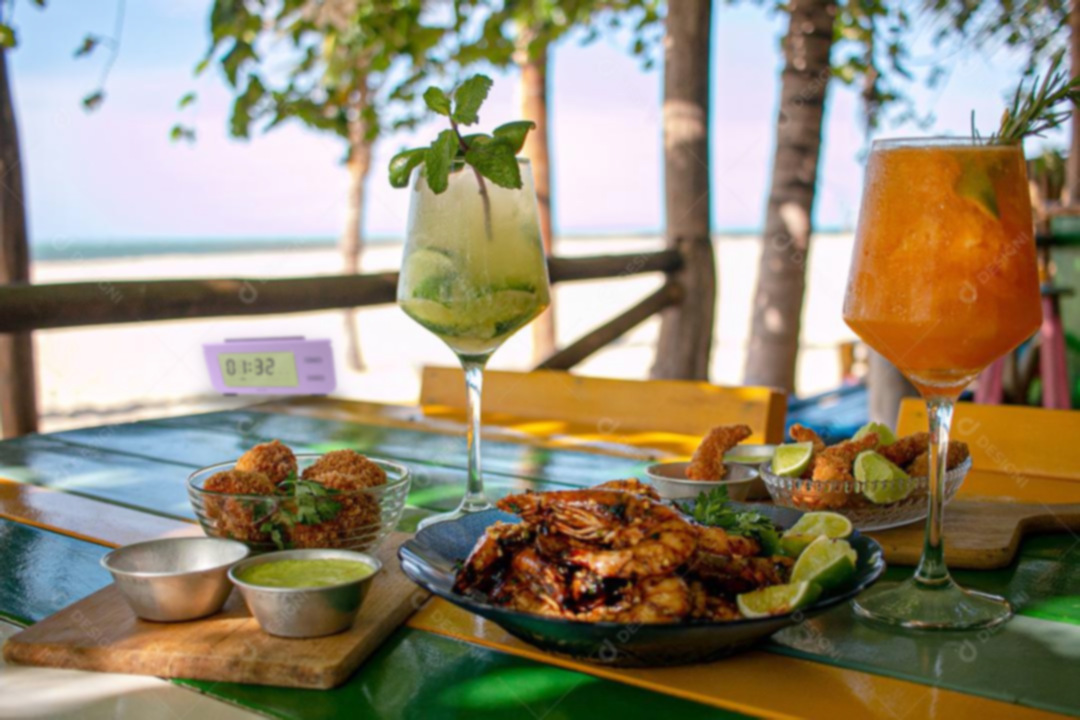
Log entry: {"hour": 1, "minute": 32}
